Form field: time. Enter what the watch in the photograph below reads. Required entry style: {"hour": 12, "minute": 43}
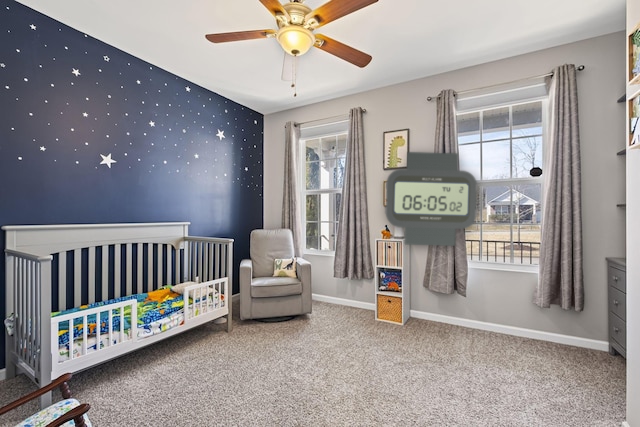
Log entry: {"hour": 6, "minute": 5}
